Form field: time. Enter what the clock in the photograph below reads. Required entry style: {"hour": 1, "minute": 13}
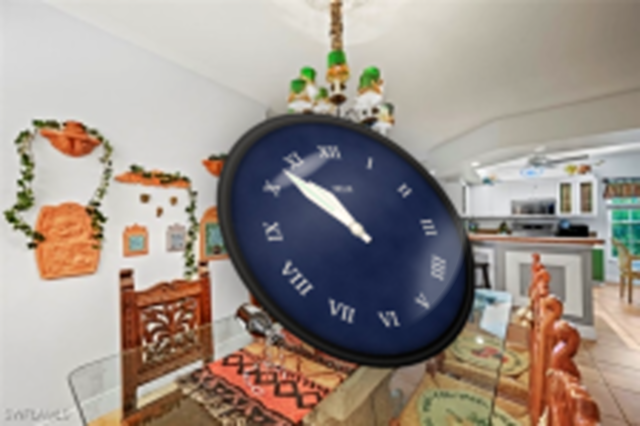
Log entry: {"hour": 10, "minute": 53}
